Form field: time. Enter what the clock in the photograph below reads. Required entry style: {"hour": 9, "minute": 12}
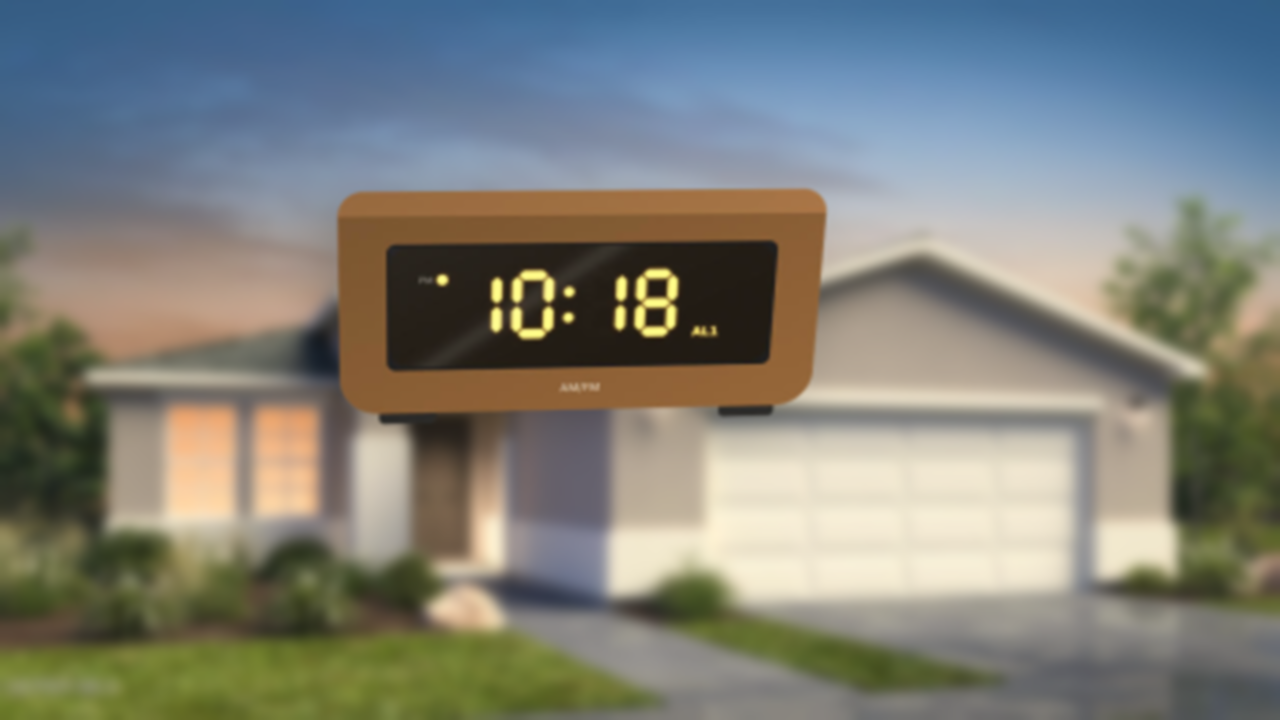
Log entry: {"hour": 10, "minute": 18}
